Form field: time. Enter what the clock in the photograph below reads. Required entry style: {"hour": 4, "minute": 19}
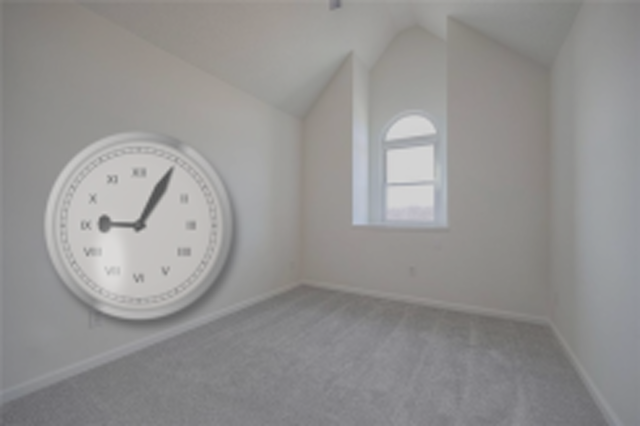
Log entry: {"hour": 9, "minute": 5}
